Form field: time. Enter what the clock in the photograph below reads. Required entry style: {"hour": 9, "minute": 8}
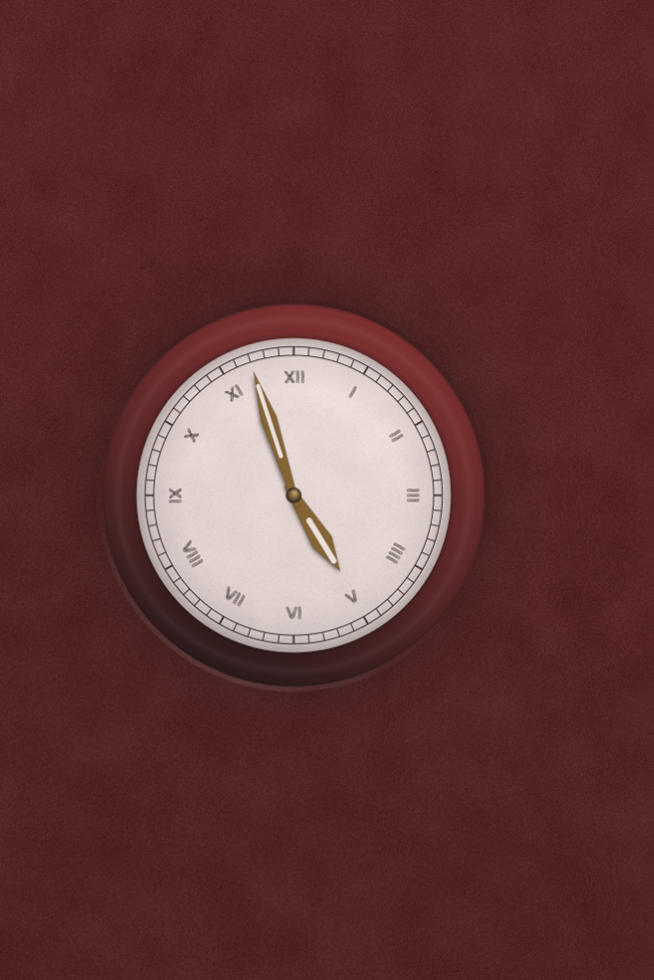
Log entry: {"hour": 4, "minute": 57}
